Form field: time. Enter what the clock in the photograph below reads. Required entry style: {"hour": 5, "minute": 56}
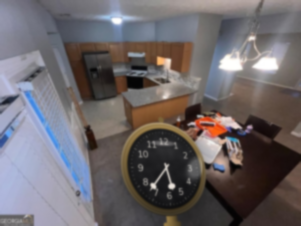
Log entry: {"hour": 5, "minute": 37}
